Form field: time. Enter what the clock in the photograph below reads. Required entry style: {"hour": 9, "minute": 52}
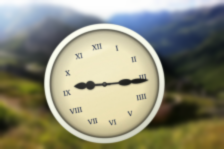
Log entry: {"hour": 9, "minute": 16}
